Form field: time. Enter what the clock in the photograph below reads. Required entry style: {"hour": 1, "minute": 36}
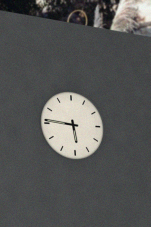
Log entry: {"hour": 5, "minute": 46}
